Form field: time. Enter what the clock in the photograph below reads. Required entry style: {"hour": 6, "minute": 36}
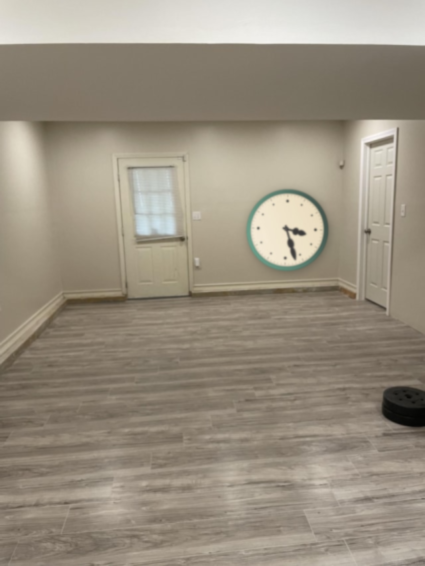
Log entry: {"hour": 3, "minute": 27}
